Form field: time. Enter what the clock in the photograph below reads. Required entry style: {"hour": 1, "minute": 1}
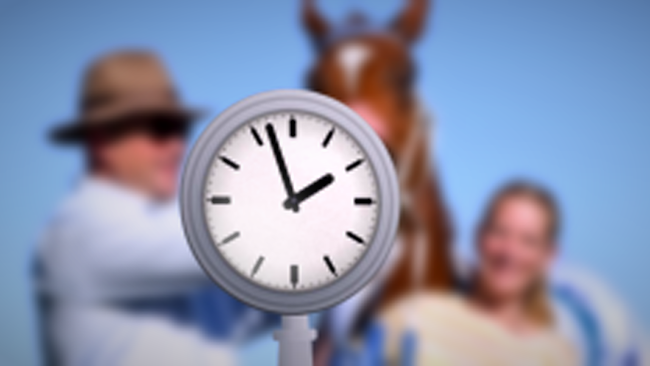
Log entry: {"hour": 1, "minute": 57}
